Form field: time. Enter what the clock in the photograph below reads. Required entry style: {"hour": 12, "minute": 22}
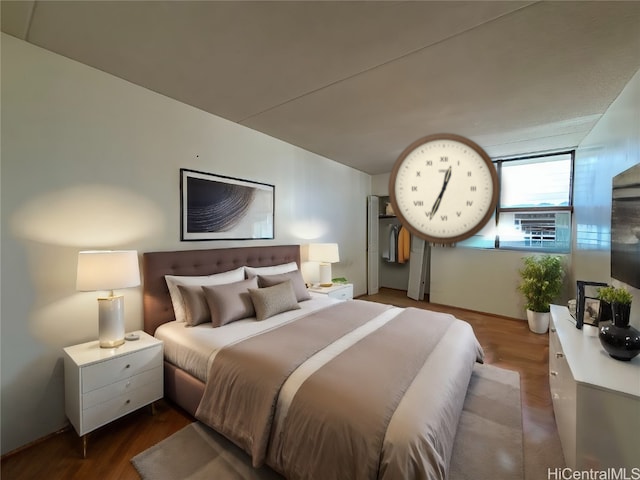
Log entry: {"hour": 12, "minute": 34}
